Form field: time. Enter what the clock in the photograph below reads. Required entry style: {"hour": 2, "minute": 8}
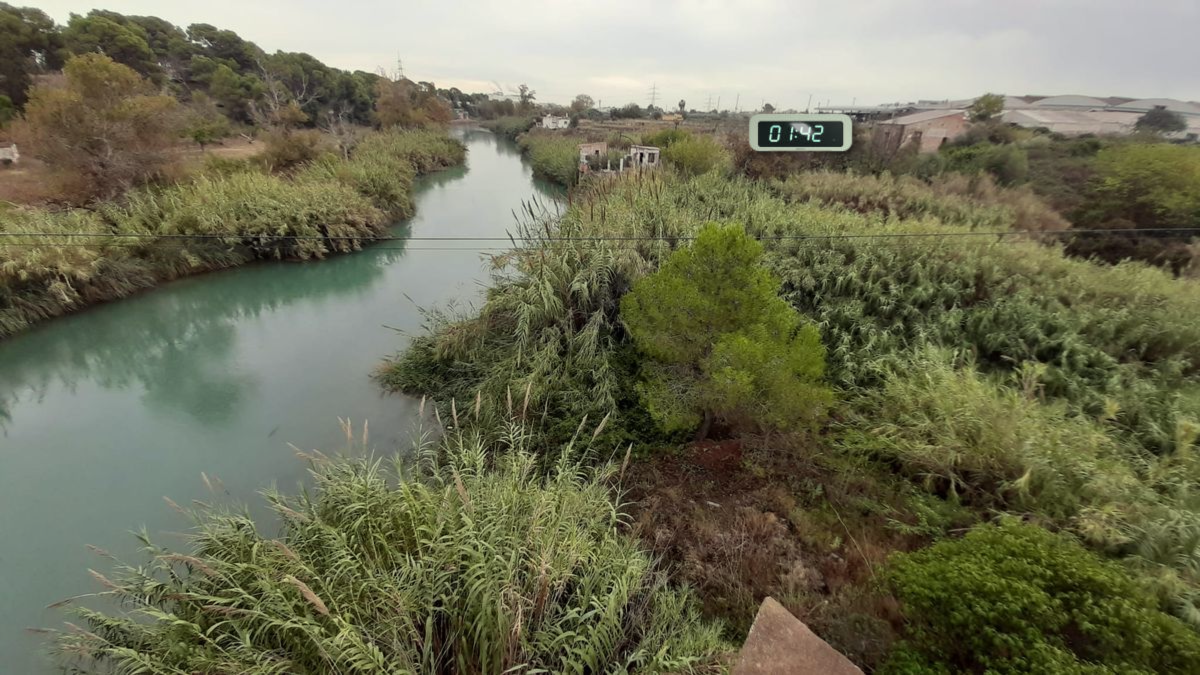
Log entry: {"hour": 1, "minute": 42}
